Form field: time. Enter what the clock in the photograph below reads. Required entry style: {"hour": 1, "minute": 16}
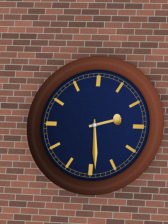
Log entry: {"hour": 2, "minute": 29}
